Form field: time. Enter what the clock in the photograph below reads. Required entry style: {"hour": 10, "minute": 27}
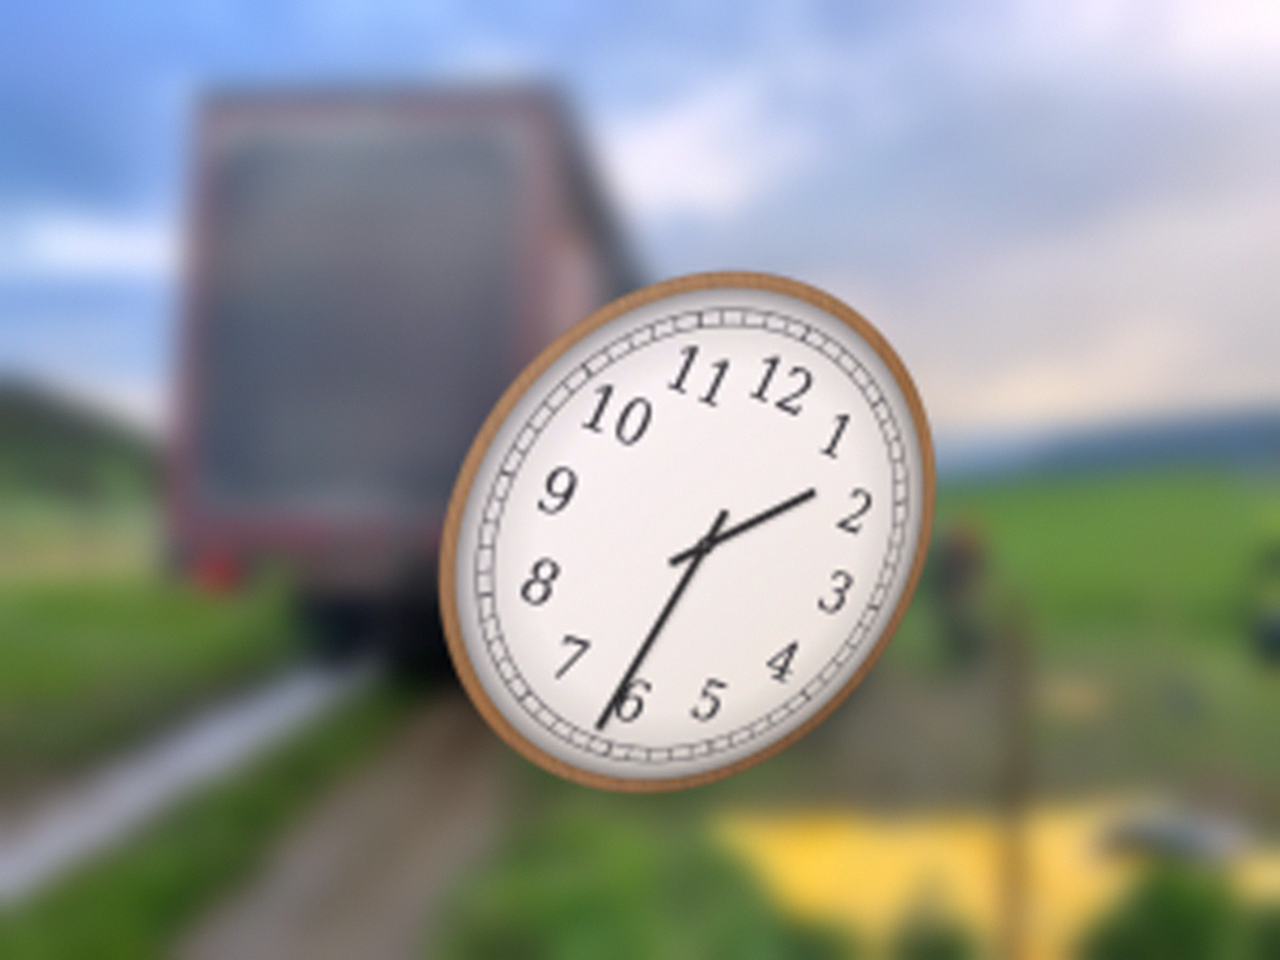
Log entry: {"hour": 1, "minute": 31}
